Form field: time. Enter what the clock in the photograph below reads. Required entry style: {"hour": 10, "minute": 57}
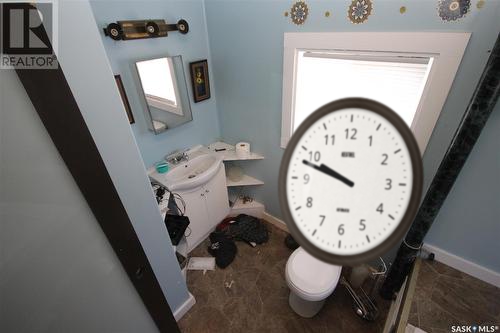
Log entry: {"hour": 9, "minute": 48}
